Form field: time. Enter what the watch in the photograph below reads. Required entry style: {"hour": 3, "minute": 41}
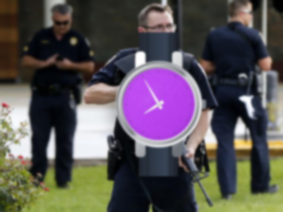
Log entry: {"hour": 7, "minute": 55}
